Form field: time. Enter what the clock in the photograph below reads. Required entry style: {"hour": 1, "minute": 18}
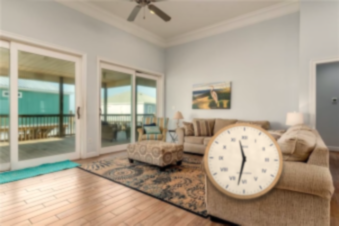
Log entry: {"hour": 11, "minute": 32}
